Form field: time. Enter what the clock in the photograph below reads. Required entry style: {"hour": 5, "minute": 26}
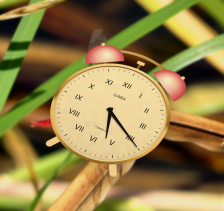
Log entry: {"hour": 5, "minute": 20}
